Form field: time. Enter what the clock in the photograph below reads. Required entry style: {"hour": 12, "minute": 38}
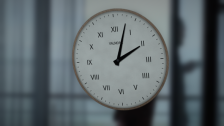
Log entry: {"hour": 2, "minute": 3}
